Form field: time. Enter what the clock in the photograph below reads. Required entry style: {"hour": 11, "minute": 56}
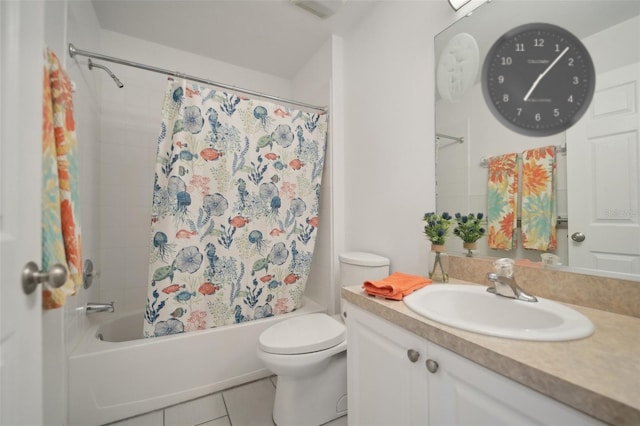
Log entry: {"hour": 7, "minute": 7}
